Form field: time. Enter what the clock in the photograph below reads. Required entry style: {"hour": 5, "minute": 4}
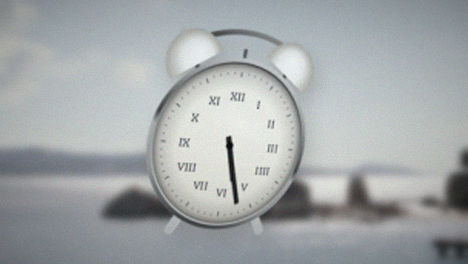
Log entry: {"hour": 5, "minute": 27}
